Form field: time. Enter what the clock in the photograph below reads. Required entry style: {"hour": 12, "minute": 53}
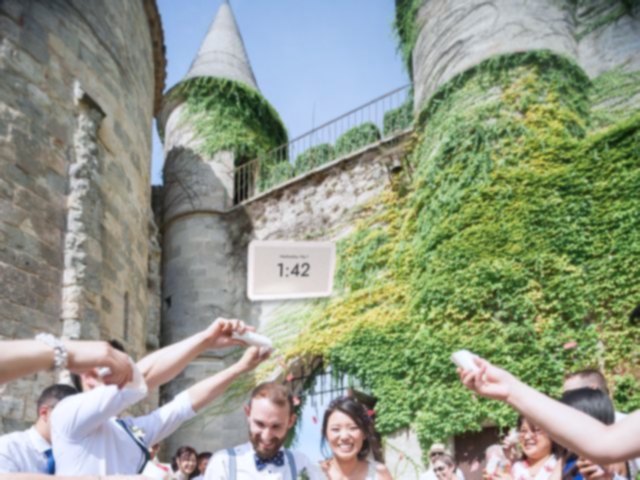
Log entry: {"hour": 1, "minute": 42}
